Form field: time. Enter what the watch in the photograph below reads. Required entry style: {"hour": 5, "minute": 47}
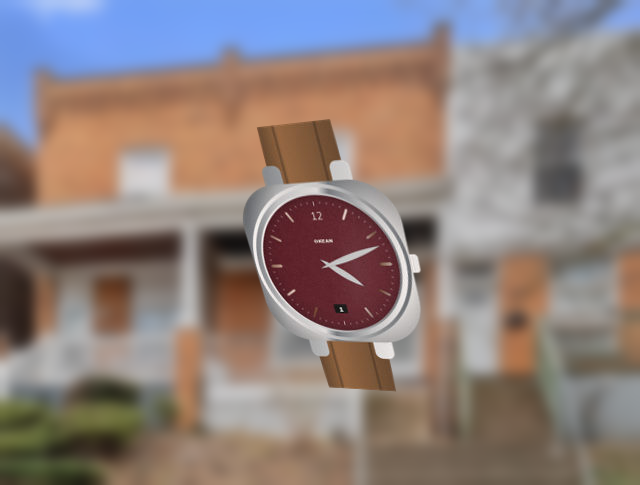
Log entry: {"hour": 4, "minute": 12}
